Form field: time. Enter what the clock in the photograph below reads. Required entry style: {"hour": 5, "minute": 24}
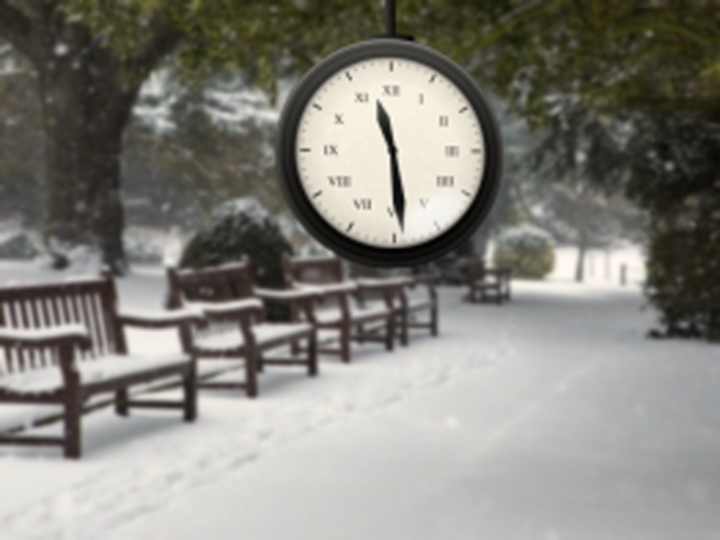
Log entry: {"hour": 11, "minute": 29}
